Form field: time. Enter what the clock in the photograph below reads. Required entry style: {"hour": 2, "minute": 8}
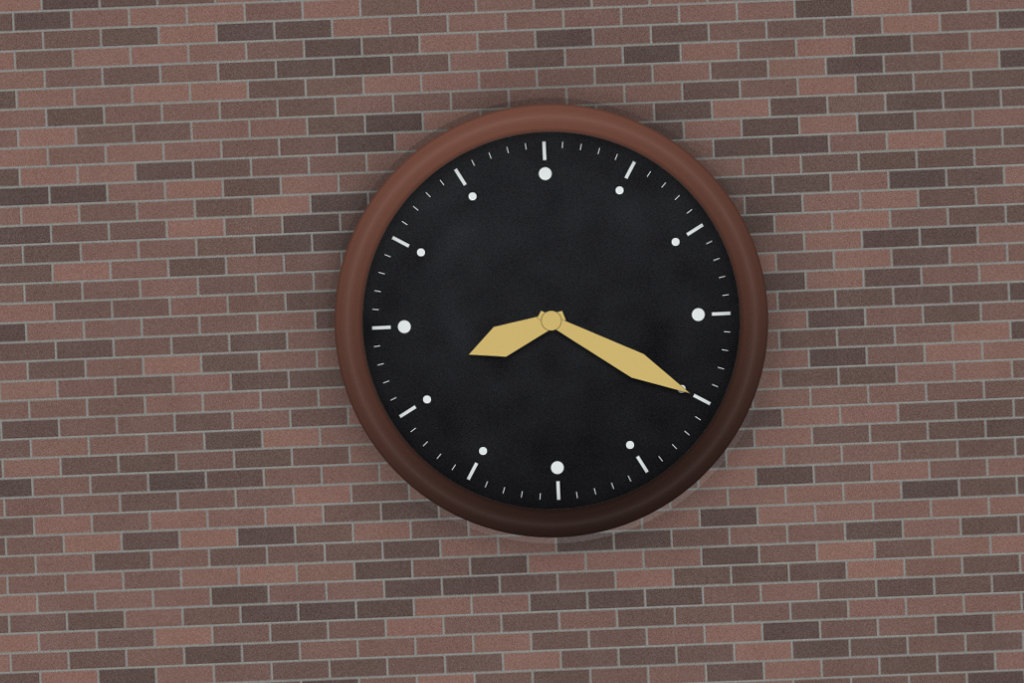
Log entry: {"hour": 8, "minute": 20}
